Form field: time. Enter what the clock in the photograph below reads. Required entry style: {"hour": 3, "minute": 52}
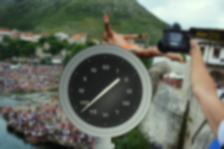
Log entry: {"hour": 1, "minute": 38}
